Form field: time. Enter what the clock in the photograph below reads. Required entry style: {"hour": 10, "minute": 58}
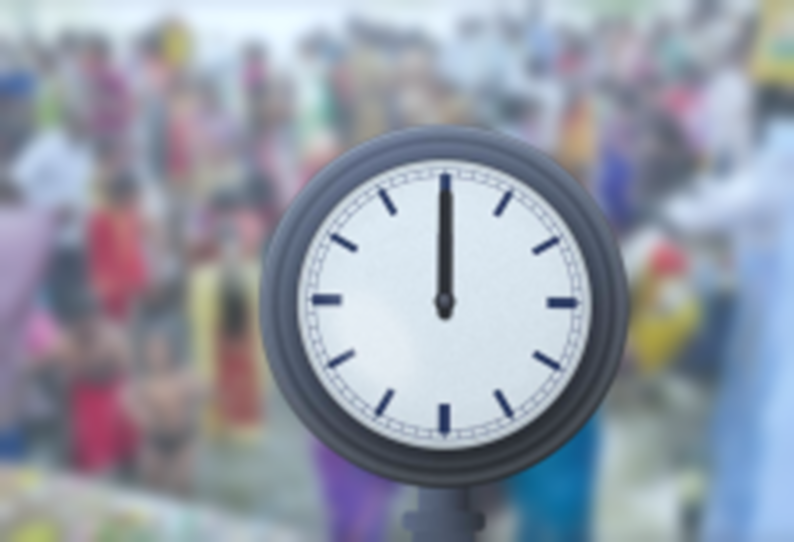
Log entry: {"hour": 12, "minute": 0}
